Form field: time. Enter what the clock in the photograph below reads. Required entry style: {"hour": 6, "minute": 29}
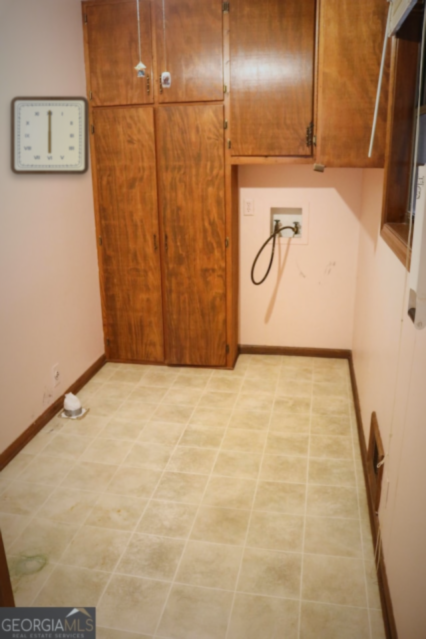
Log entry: {"hour": 6, "minute": 0}
